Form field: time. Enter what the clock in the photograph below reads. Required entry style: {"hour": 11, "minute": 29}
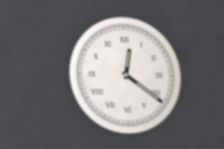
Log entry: {"hour": 12, "minute": 21}
